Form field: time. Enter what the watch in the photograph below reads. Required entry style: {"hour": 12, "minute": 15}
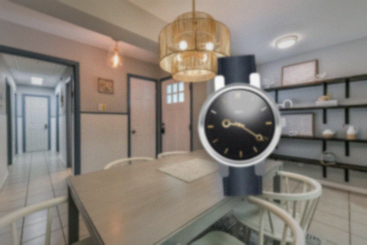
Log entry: {"hour": 9, "minute": 21}
